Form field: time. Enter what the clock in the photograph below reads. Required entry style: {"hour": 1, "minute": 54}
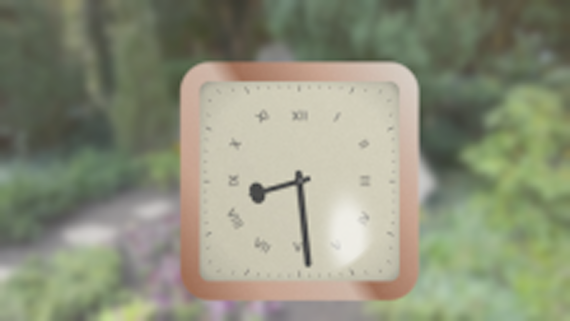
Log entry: {"hour": 8, "minute": 29}
